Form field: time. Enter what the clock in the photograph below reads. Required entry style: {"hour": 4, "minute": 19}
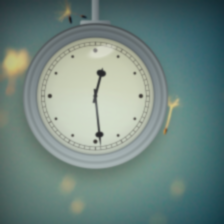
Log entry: {"hour": 12, "minute": 29}
